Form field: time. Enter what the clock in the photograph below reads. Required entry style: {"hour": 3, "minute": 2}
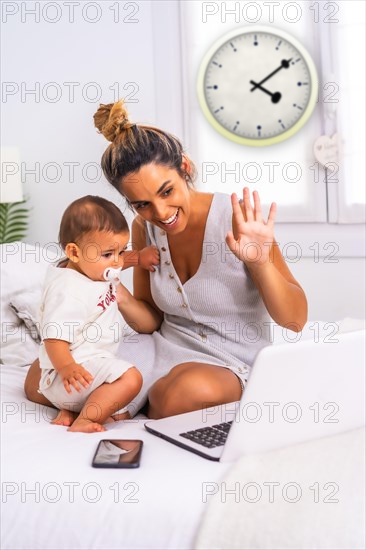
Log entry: {"hour": 4, "minute": 9}
